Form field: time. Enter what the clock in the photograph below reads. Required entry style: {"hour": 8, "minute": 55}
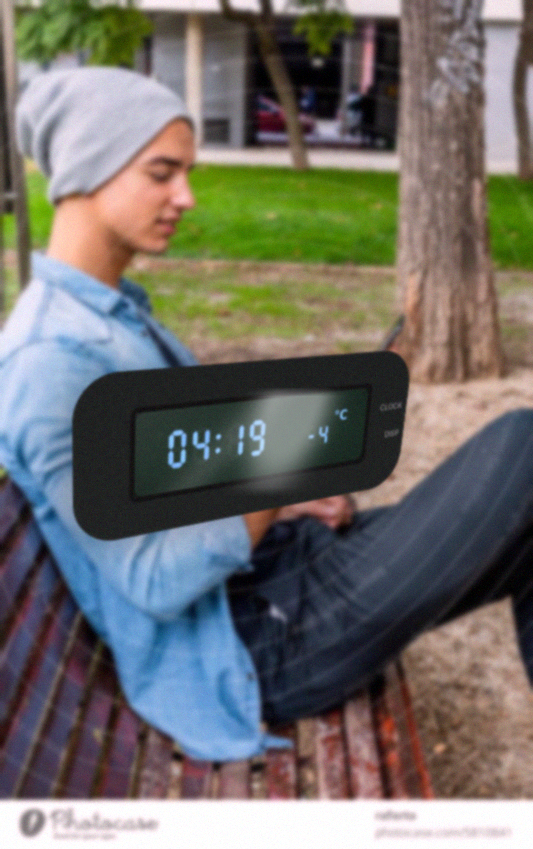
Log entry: {"hour": 4, "minute": 19}
